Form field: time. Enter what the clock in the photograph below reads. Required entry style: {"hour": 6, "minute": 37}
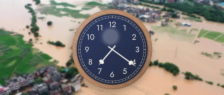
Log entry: {"hour": 7, "minute": 21}
